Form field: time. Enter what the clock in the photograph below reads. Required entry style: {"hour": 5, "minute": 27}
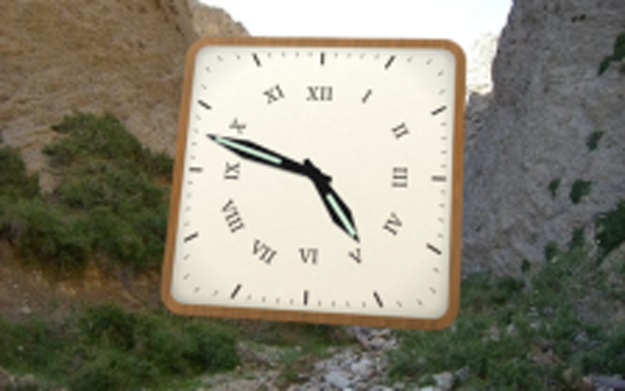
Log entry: {"hour": 4, "minute": 48}
